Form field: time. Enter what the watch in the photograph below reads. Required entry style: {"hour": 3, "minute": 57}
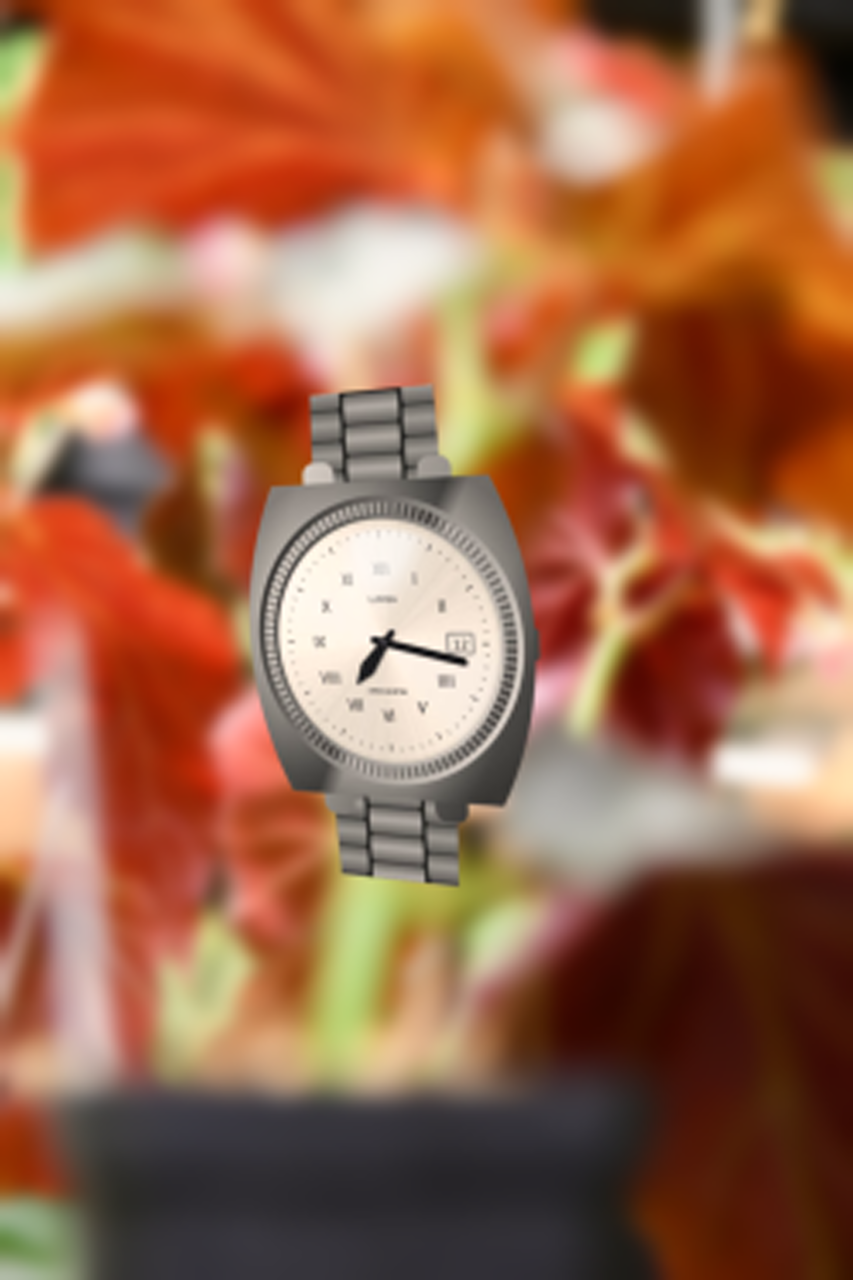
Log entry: {"hour": 7, "minute": 17}
